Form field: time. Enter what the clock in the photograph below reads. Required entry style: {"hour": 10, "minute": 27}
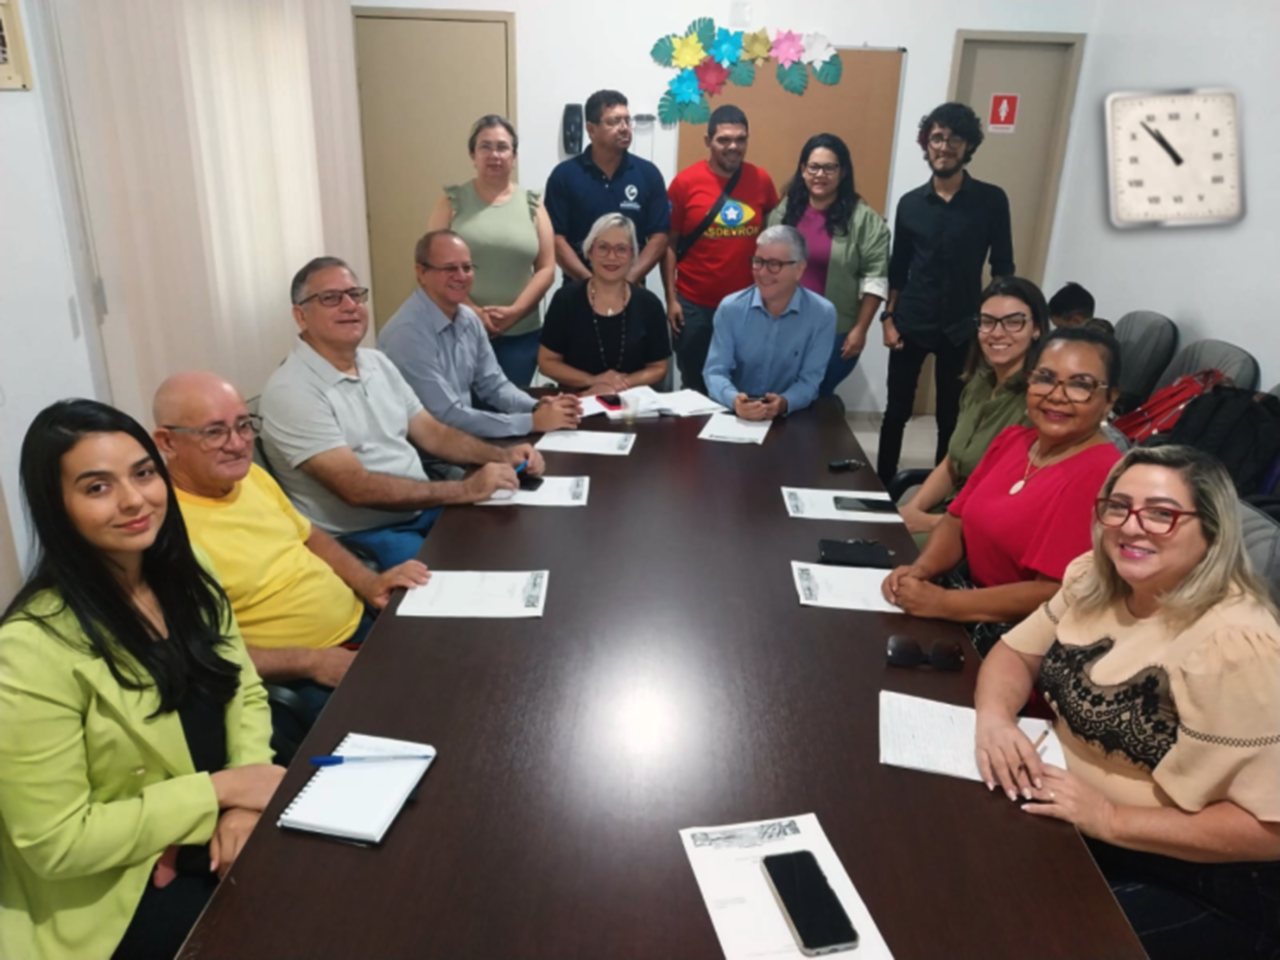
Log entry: {"hour": 10, "minute": 53}
